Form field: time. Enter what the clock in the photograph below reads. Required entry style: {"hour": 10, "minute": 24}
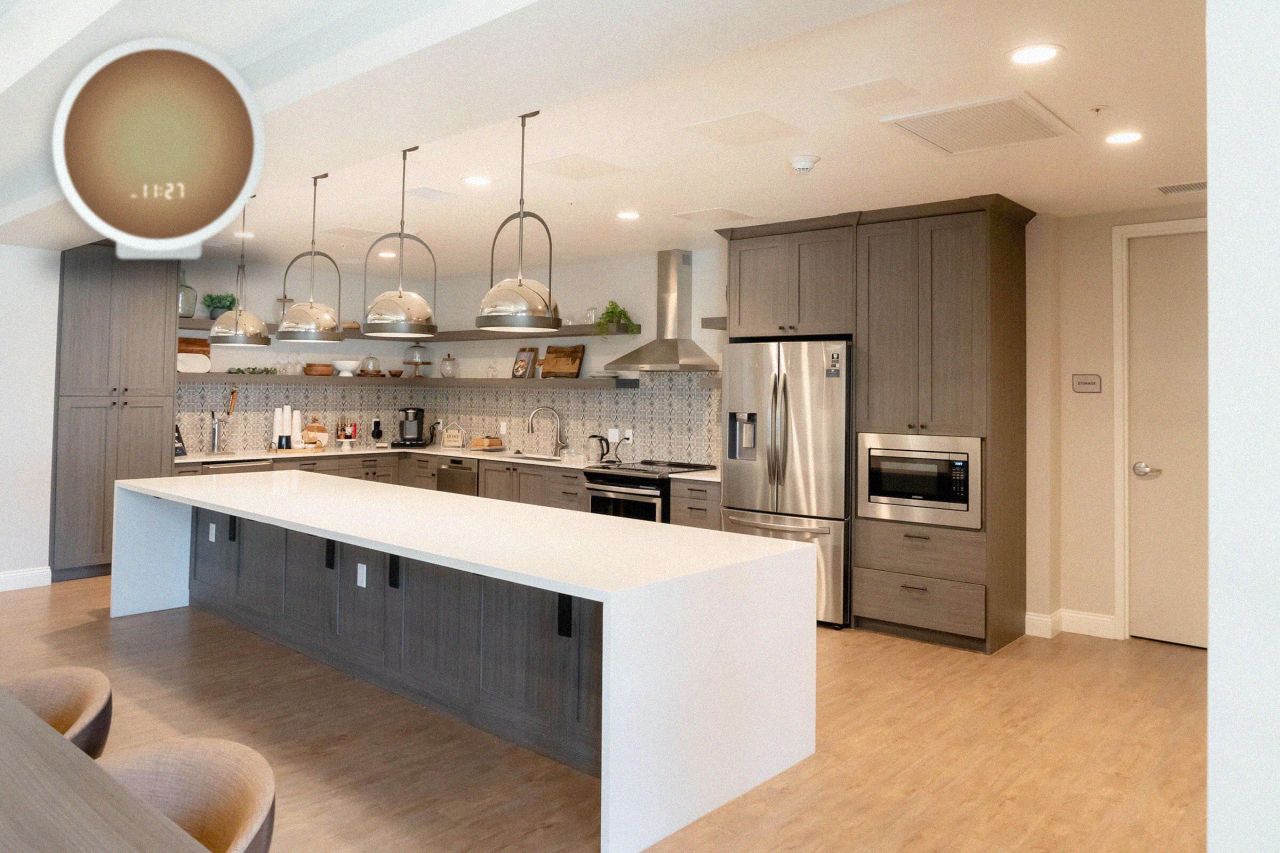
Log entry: {"hour": 11, "minute": 27}
